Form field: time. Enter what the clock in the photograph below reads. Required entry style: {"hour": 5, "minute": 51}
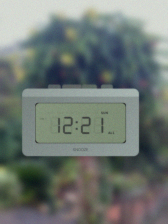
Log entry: {"hour": 12, "minute": 21}
